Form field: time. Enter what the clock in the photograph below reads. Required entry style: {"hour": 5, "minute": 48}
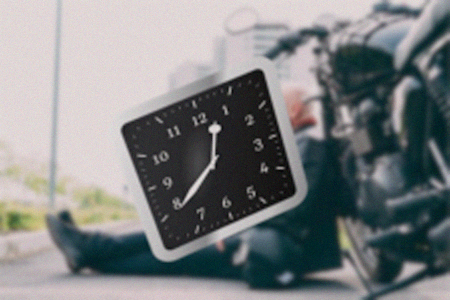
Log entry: {"hour": 12, "minute": 39}
